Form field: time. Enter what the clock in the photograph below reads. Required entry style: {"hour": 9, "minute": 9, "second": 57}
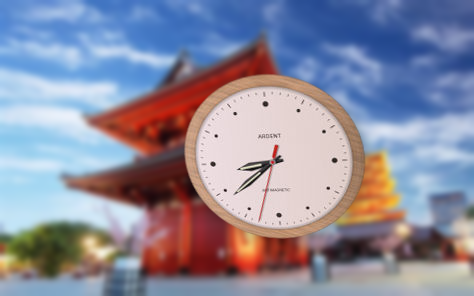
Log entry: {"hour": 8, "minute": 38, "second": 33}
